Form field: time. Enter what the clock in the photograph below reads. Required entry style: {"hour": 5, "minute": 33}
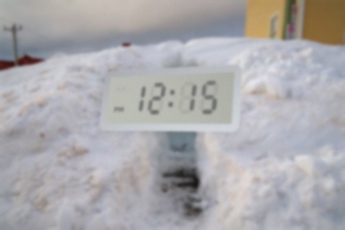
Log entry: {"hour": 12, "minute": 15}
